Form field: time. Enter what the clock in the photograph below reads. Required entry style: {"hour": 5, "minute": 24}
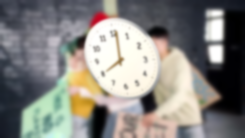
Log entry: {"hour": 8, "minute": 1}
